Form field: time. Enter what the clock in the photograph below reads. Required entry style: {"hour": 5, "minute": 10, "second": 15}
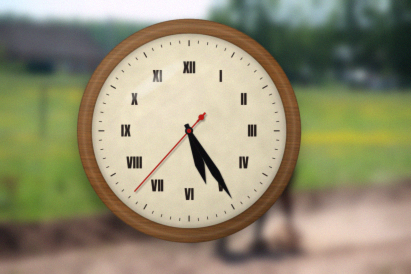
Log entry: {"hour": 5, "minute": 24, "second": 37}
